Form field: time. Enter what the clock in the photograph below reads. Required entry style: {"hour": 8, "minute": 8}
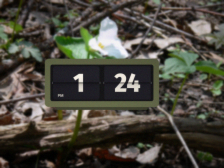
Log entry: {"hour": 1, "minute": 24}
